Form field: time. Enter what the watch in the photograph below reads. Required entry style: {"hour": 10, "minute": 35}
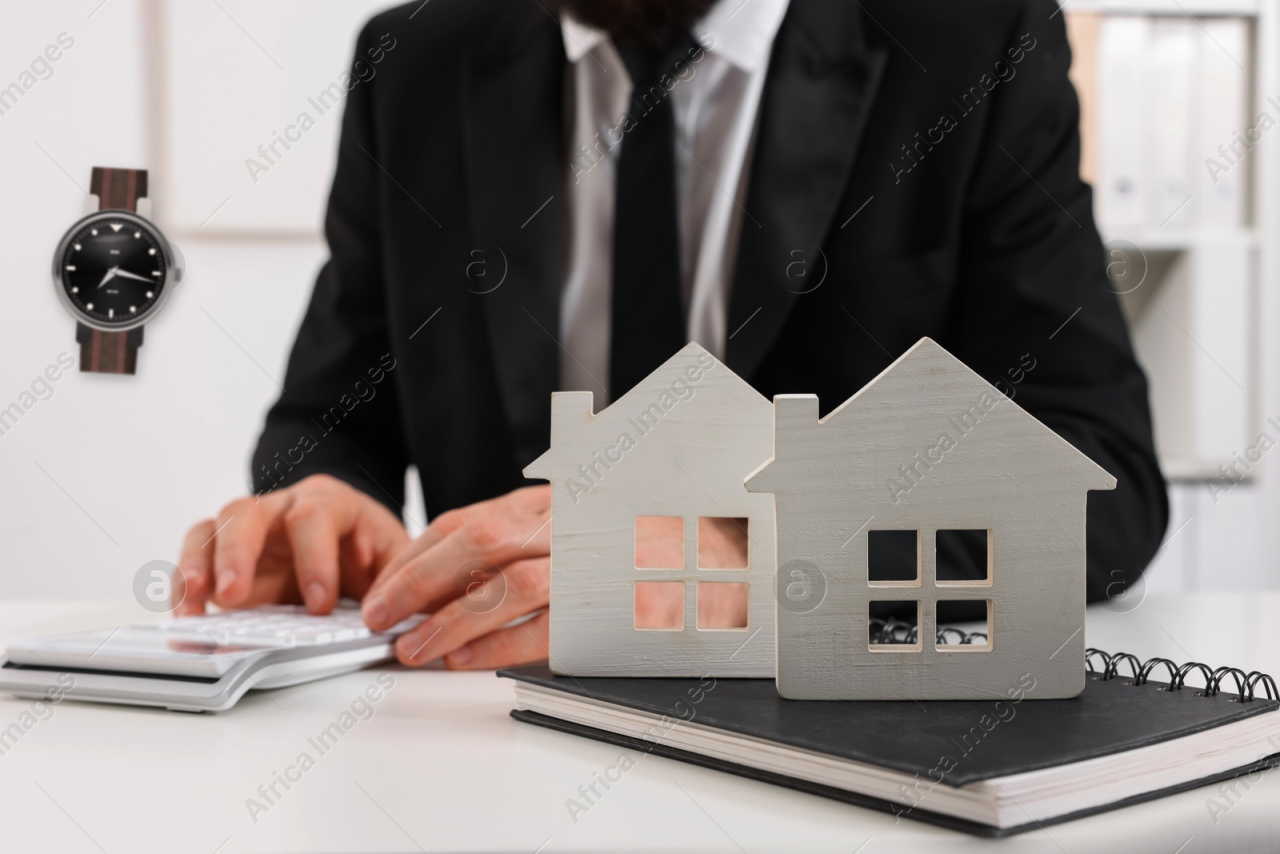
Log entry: {"hour": 7, "minute": 17}
